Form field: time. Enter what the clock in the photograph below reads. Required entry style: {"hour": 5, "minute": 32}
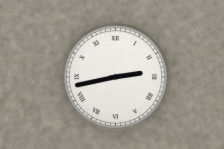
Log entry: {"hour": 2, "minute": 43}
